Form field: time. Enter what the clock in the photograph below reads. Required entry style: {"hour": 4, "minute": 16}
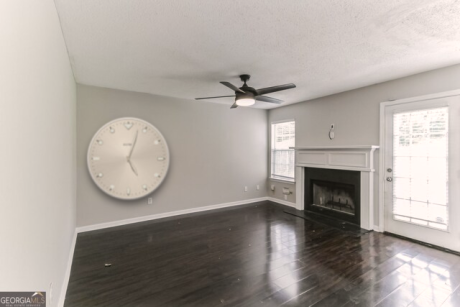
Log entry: {"hour": 5, "minute": 3}
